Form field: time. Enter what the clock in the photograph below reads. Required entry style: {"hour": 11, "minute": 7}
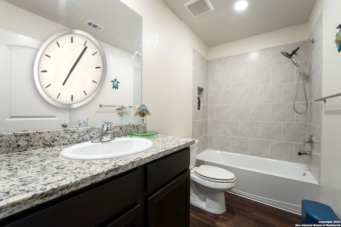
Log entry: {"hour": 7, "minute": 6}
